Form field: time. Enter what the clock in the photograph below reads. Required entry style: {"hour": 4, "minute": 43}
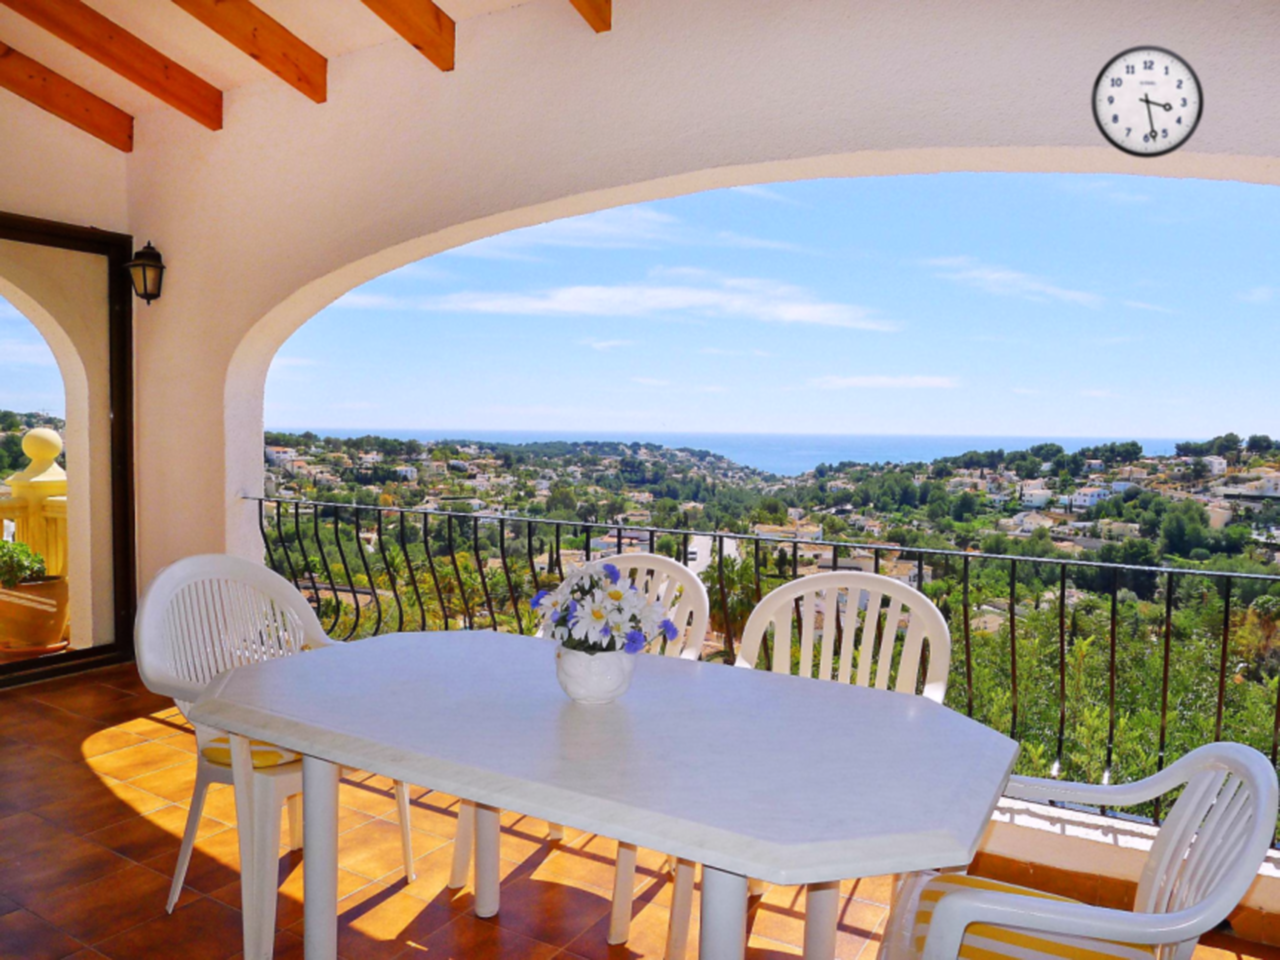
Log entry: {"hour": 3, "minute": 28}
